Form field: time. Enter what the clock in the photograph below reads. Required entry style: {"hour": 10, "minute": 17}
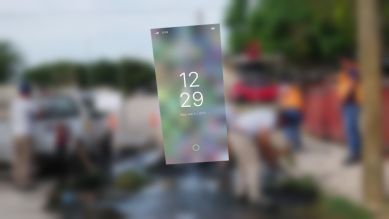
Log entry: {"hour": 12, "minute": 29}
